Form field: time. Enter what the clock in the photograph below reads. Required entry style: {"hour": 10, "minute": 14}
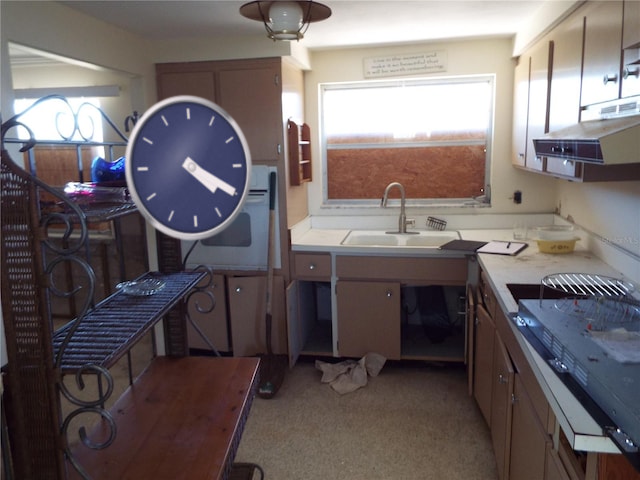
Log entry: {"hour": 4, "minute": 20}
